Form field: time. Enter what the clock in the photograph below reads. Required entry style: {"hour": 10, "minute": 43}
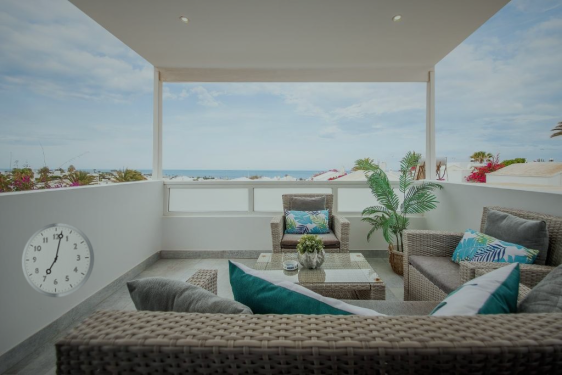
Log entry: {"hour": 7, "minute": 2}
